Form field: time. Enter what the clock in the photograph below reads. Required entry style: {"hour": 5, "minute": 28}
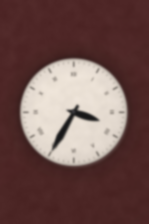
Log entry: {"hour": 3, "minute": 35}
